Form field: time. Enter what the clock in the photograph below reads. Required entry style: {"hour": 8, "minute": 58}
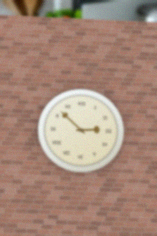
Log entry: {"hour": 2, "minute": 52}
